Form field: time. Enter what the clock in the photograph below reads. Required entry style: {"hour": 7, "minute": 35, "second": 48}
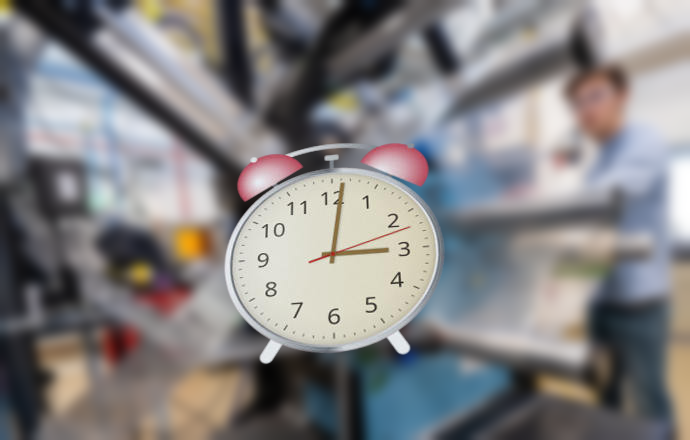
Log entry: {"hour": 3, "minute": 1, "second": 12}
